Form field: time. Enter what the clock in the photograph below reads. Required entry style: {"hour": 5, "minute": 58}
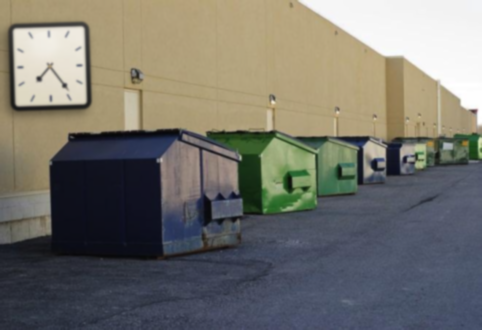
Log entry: {"hour": 7, "minute": 24}
